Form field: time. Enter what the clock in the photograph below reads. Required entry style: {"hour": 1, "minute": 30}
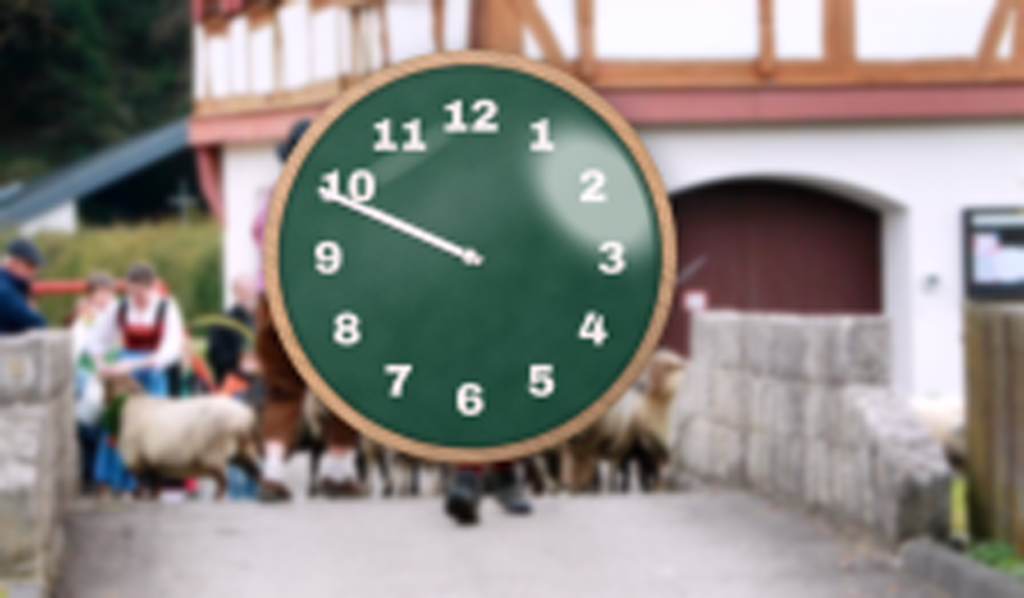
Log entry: {"hour": 9, "minute": 49}
